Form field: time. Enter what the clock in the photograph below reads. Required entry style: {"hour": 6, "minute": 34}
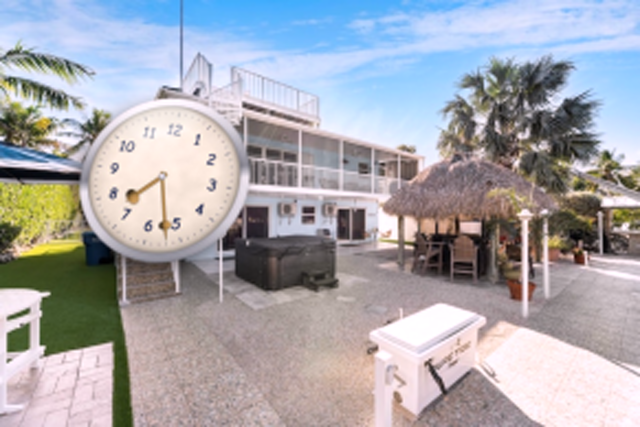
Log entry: {"hour": 7, "minute": 27}
